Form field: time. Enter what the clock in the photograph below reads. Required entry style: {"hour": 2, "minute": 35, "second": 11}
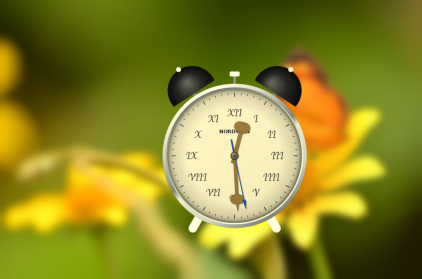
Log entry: {"hour": 12, "minute": 29, "second": 28}
